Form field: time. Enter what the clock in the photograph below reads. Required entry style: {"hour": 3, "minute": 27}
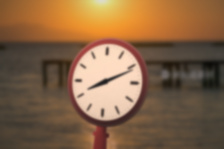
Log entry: {"hour": 8, "minute": 11}
